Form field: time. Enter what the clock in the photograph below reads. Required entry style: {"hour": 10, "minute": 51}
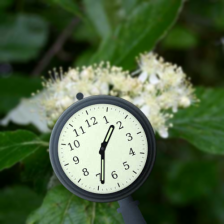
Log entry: {"hour": 1, "minute": 34}
